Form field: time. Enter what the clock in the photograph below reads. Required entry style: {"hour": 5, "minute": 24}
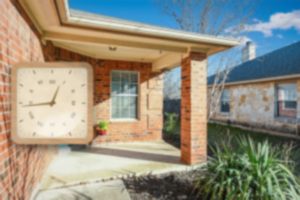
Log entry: {"hour": 12, "minute": 44}
